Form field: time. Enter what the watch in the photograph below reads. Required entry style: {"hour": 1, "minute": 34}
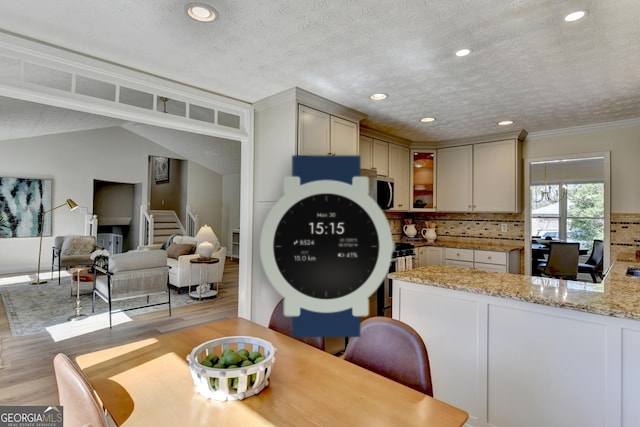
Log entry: {"hour": 15, "minute": 15}
